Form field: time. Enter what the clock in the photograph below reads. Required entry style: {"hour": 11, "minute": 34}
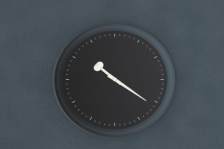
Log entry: {"hour": 10, "minute": 21}
